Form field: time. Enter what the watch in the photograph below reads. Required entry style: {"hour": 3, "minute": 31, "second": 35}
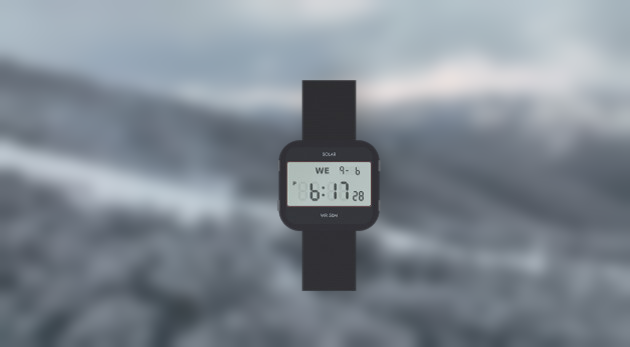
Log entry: {"hour": 6, "minute": 17, "second": 28}
